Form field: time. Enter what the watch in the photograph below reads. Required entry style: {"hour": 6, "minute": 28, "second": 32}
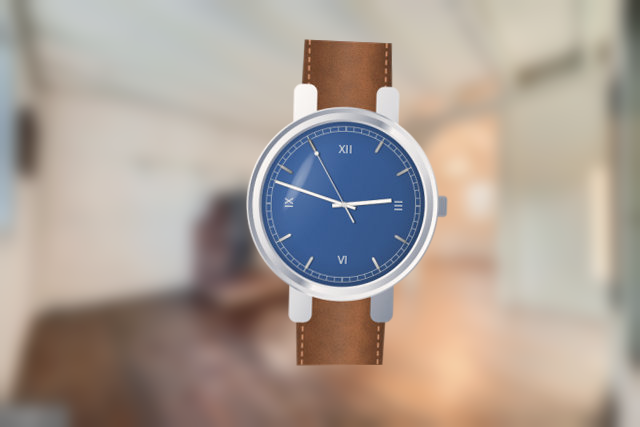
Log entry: {"hour": 2, "minute": 47, "second": 55}
